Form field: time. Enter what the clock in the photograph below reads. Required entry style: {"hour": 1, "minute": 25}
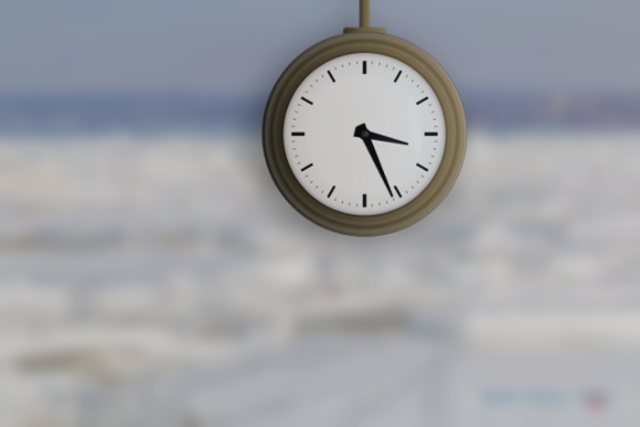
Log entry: {"hour": 3, "minute": 26}
